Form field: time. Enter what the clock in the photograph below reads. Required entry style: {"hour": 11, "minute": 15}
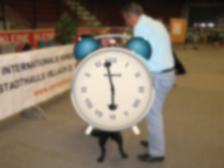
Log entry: {"hour": 5, "minute": 58}
